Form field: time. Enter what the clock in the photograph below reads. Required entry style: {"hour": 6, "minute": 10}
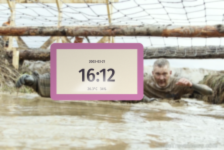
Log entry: {"hour": 16, "minute": 12}
